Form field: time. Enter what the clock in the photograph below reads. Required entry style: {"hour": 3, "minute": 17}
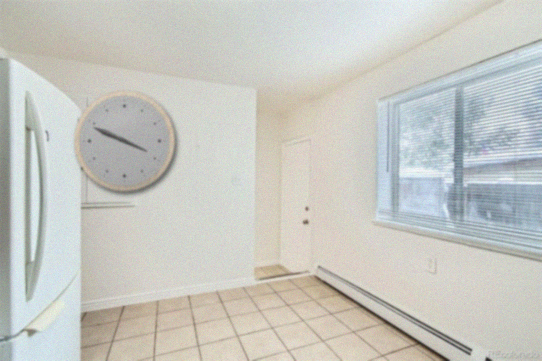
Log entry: {"hour": 3, "minute": 49}
